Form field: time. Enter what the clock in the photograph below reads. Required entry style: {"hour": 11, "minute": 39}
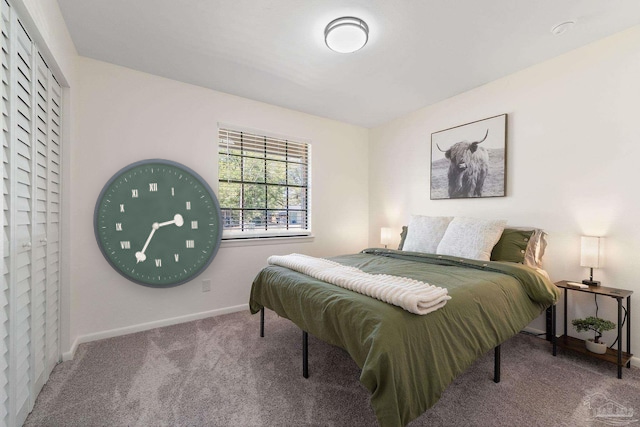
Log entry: {"hour": 2, "minute": 35}
